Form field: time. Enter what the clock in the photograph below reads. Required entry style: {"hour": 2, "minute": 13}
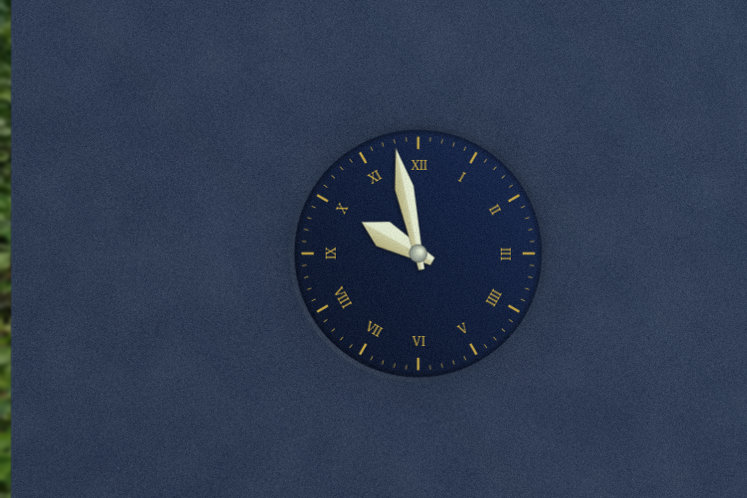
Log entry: {"hour": 9, "minute": 58}
